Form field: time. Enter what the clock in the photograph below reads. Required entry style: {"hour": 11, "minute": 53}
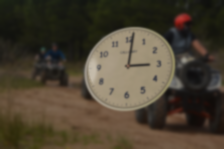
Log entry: {"hour": 3, "minute": 1}
